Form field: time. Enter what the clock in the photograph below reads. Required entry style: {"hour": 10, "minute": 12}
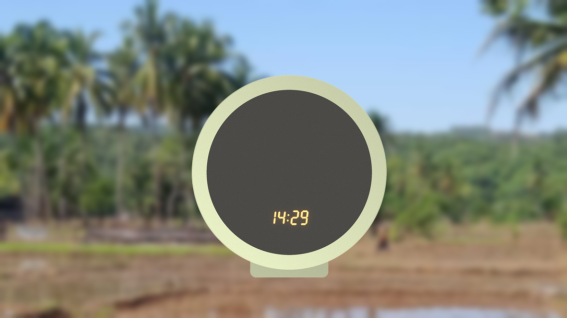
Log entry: {"hour": 14, "minute": 29}
